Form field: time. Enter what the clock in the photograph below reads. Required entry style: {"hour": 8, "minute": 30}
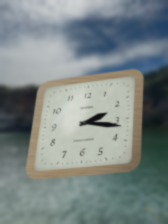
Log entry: {"hour": 2, "minute": 17}
